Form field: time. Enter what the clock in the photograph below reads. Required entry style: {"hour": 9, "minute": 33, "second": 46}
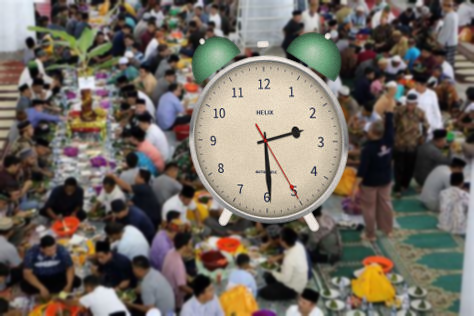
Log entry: {"hour": 2, "minute": 29, "second": 25}
